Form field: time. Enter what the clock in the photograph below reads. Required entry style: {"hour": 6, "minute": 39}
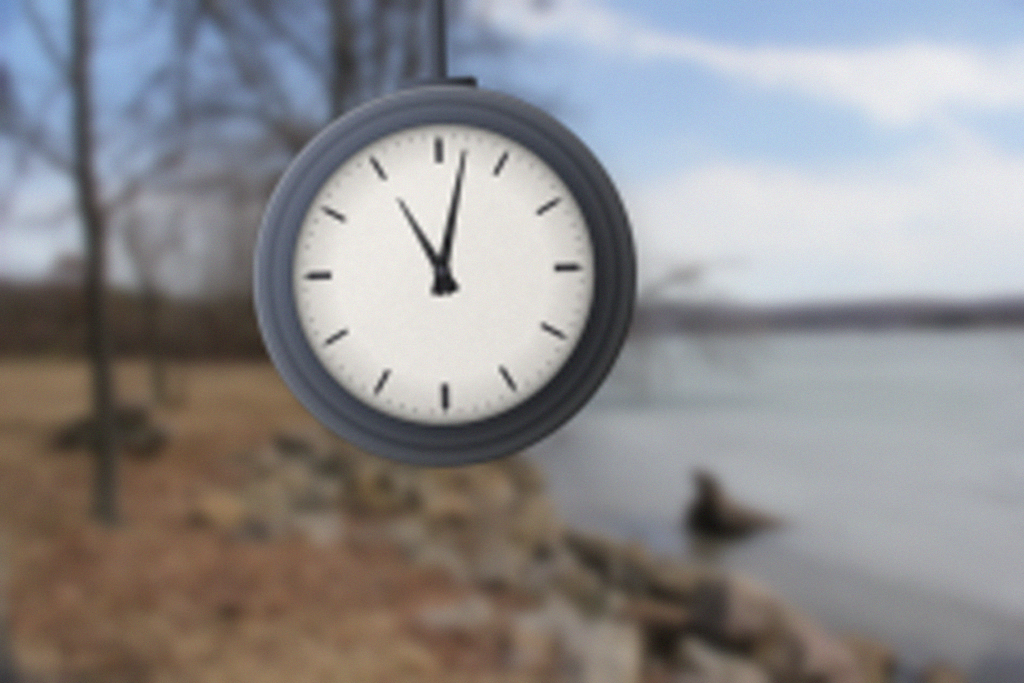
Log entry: {"hour": 11, "minute": 2}
